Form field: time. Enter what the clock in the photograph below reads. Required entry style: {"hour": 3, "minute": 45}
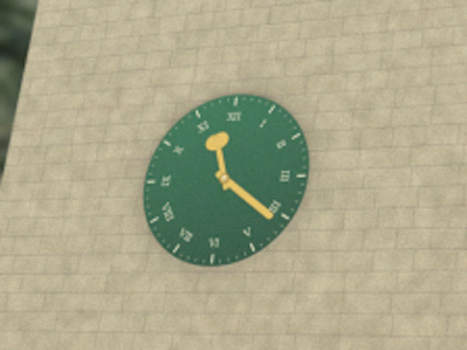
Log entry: {"hour": 11, "minute": 21}
